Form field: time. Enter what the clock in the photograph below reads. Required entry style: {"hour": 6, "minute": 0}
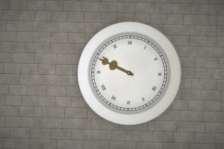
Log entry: {"hour": 9, "minute": 49}
